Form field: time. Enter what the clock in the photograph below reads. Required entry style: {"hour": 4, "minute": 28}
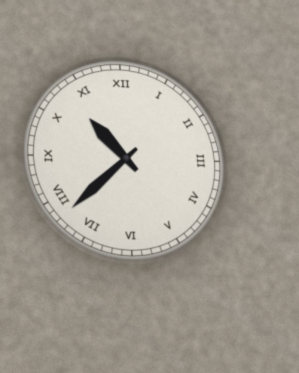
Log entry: {"hour": 10, "minute": 38}
